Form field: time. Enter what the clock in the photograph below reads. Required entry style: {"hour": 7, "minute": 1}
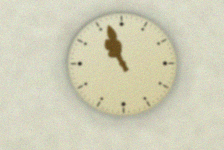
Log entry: {"hour": 10, "minute": 57}
